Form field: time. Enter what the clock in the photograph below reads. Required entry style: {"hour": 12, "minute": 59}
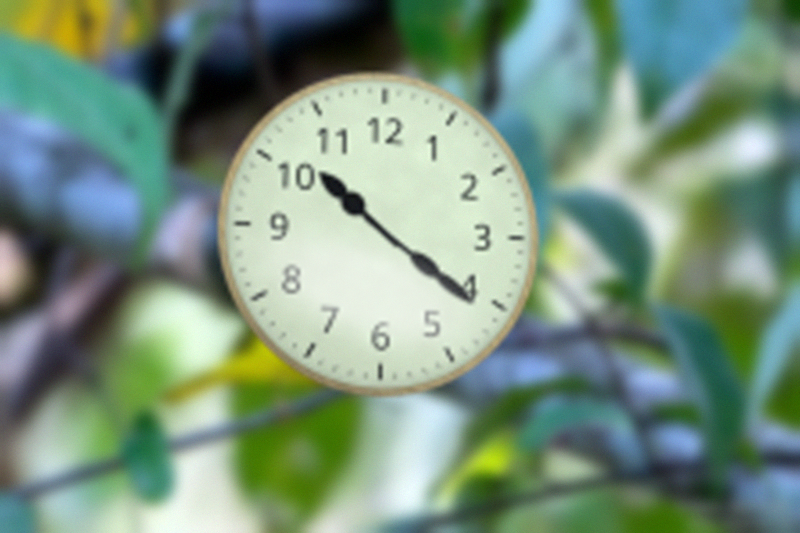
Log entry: {"hour": 10, "minute": 21}
